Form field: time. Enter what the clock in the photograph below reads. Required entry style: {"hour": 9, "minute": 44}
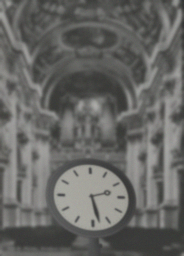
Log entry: {"hour": 2, "minute": 28}
